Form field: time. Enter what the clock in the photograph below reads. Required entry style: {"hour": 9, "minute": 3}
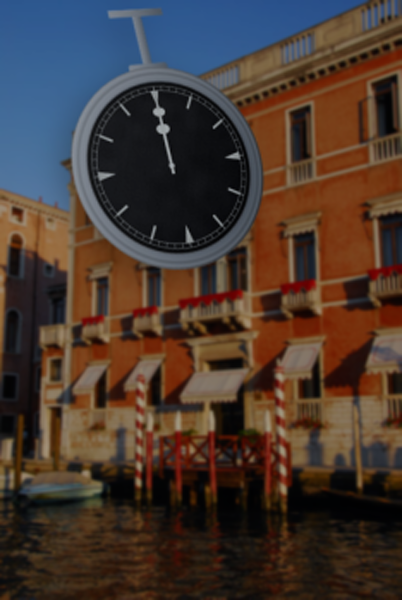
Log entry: {"hour": 12, "minute": 0}
